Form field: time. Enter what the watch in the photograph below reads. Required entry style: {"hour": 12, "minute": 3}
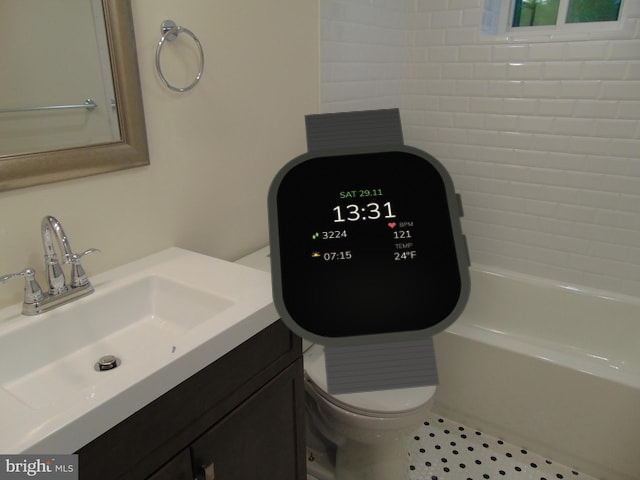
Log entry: {"hour": 13, "minute": 31}
